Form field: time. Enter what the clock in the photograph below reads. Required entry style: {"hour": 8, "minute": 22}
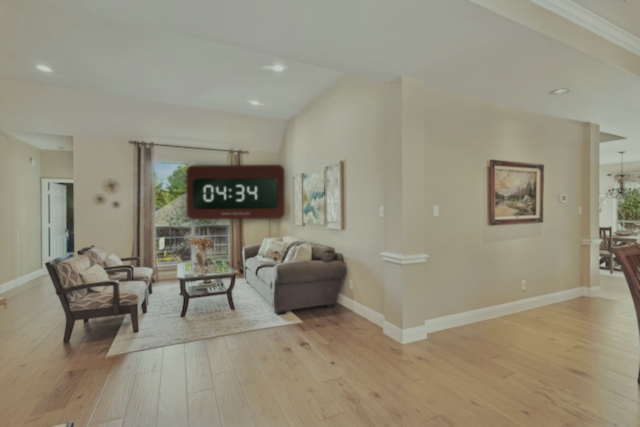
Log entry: {"hour": 4, "minute": 34}
